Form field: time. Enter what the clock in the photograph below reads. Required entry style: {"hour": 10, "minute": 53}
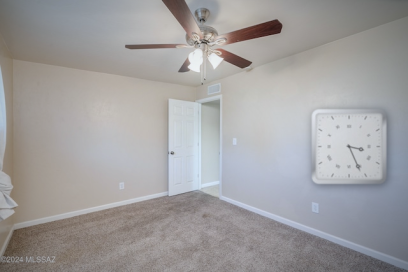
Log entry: {"hour": 3, "minute": 26}
